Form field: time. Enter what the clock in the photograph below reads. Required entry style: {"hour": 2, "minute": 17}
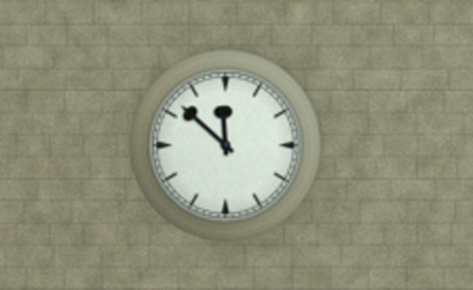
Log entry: {"hour": 11, "minute": 52}
